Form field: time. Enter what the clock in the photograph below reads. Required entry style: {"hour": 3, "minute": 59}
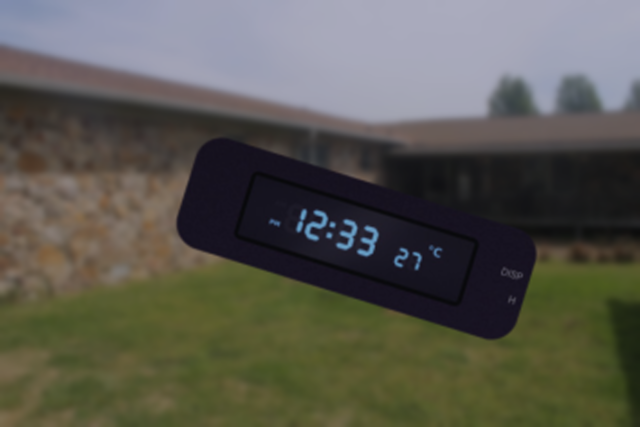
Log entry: {"hour": 12, "minute": 33}
